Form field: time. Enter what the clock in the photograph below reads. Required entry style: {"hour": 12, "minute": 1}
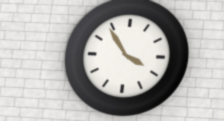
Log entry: {"hour": 3, "minute": 54}
